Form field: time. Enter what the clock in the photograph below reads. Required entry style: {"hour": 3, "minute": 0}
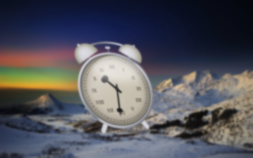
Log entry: {"hour": 10, "minute": 31}
